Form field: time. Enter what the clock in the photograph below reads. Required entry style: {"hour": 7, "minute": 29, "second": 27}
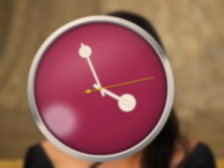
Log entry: {"hour": 3, "minute": 56, "second": 13}
